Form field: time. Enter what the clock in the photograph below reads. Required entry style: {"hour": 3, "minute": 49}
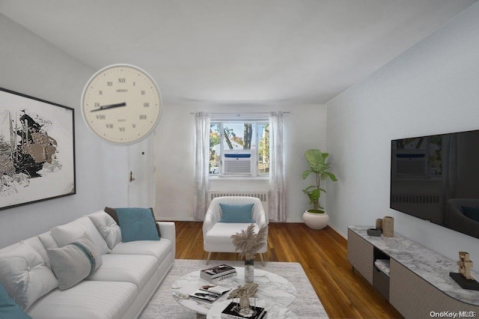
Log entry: {"hour": 8, "minute": 43}
